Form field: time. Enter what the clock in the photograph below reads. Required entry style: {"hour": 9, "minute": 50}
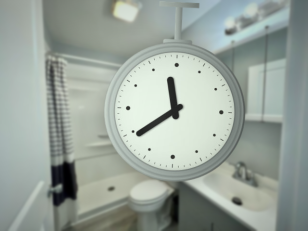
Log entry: {"hour": 11, "minute": 39}
